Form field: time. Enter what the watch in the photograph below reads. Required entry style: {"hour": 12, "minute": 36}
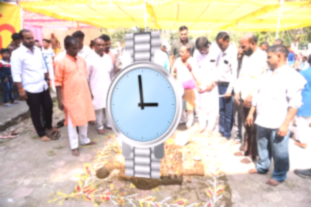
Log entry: {"hour": 2, "minute": 59}
